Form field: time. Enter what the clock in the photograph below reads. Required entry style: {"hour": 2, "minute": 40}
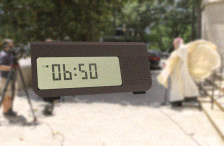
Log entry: {"hour": 6, "minute": 50}
